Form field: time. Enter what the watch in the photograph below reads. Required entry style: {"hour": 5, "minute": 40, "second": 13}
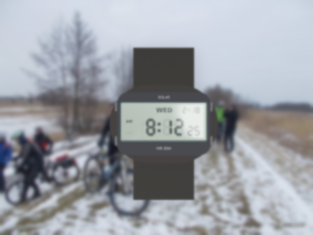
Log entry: {"hour": 8, "minute": 12, "second": 25}
